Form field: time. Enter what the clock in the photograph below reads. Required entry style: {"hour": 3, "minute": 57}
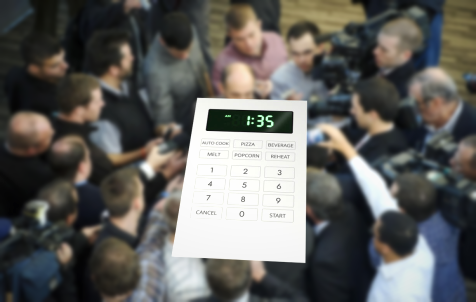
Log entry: {"hour": 1, "minute": 35}
